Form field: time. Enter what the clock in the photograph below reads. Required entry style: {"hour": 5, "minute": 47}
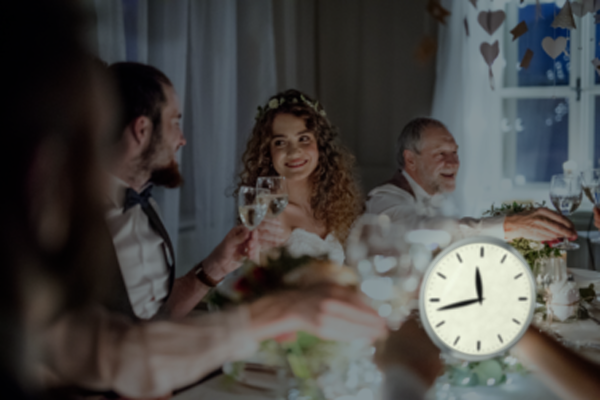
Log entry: {"hour": 11, "minute": 43}
